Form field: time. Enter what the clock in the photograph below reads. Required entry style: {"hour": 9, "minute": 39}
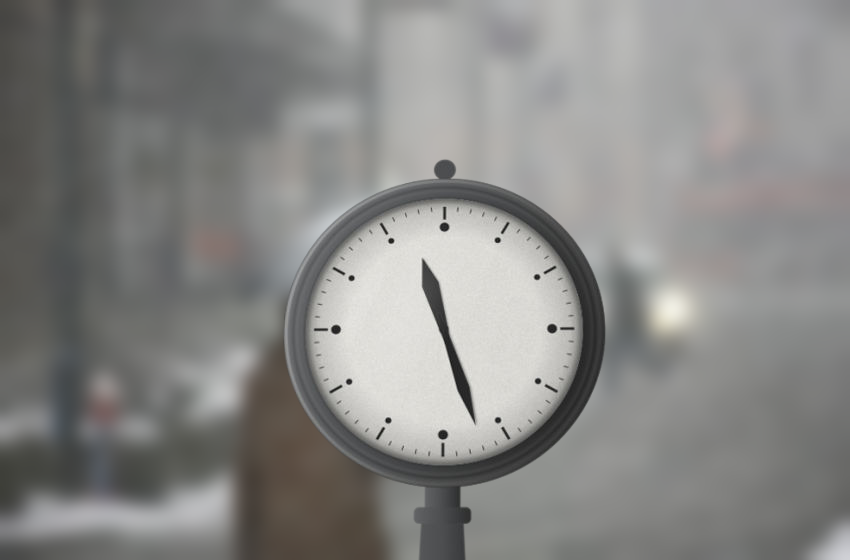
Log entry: {"hour": 11, "minute": 27}
